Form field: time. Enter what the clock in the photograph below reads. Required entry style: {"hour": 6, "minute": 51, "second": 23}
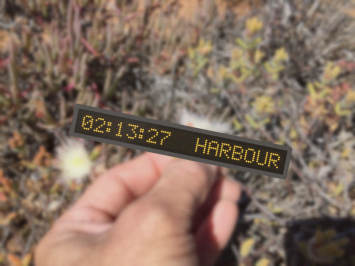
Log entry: {"hour": 2, "minute": 13, "second": 27}
